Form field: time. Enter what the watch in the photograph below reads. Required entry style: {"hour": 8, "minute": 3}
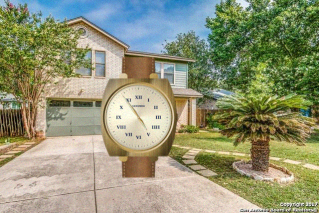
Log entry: {"hour": 4, "minute": 54}
